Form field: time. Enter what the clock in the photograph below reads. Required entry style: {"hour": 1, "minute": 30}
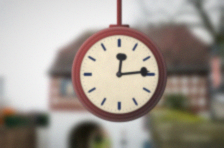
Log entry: {"hour": 12, "minute": 14}
